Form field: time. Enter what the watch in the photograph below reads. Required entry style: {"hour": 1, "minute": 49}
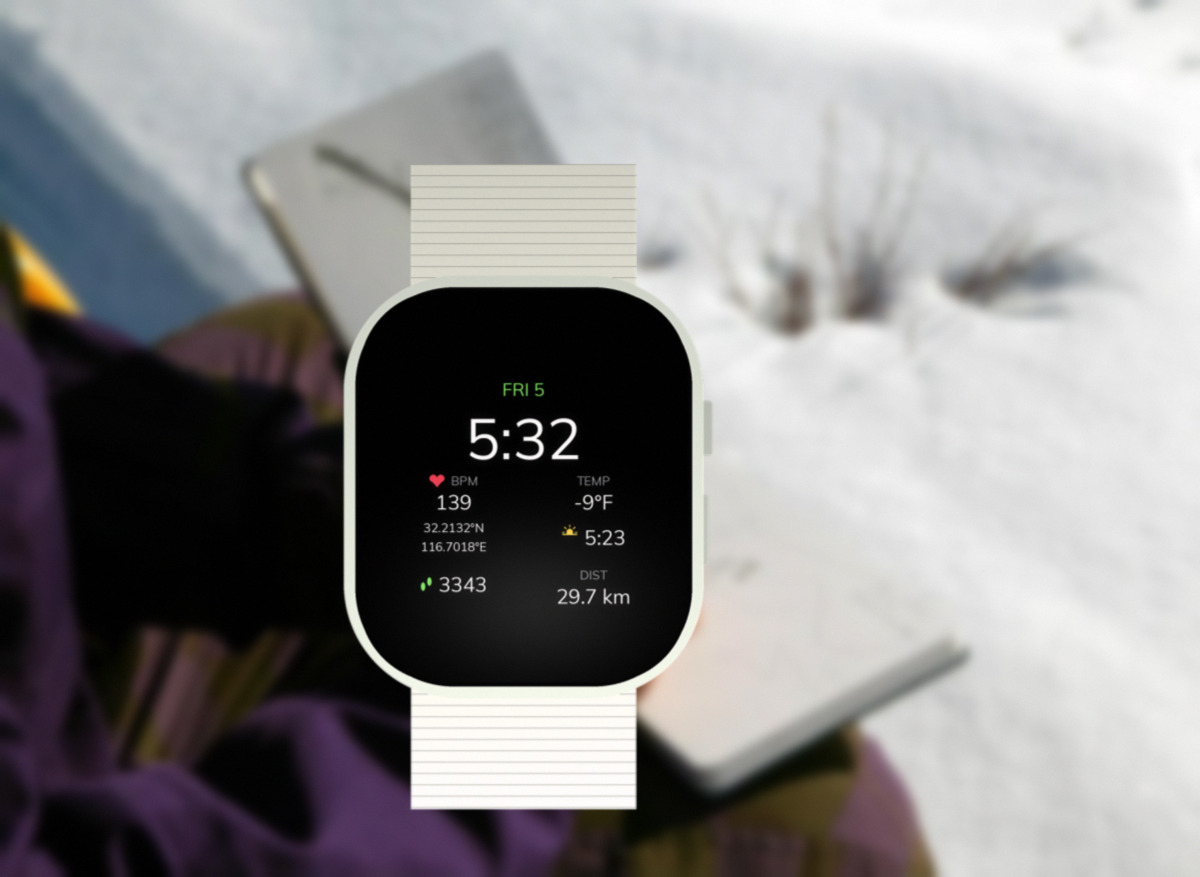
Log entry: {"hour": 5, "minute": 32}
